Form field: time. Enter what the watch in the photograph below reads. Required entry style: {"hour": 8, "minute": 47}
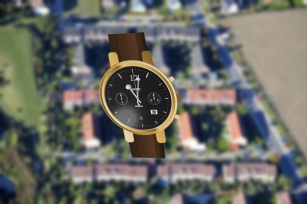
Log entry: {"hour": 11, "minute": 2}
